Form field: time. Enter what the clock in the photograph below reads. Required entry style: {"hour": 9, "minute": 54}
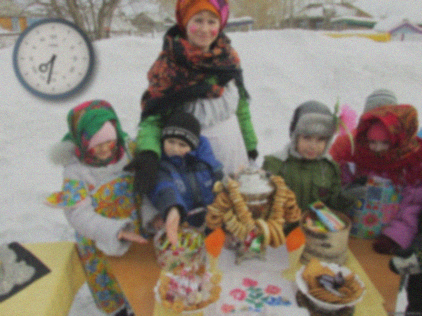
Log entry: {"hour": 7, "minute": 32}
